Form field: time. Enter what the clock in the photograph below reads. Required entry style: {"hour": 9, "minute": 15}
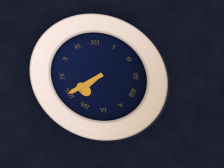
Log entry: {"hour": 7, "minute": 40}
